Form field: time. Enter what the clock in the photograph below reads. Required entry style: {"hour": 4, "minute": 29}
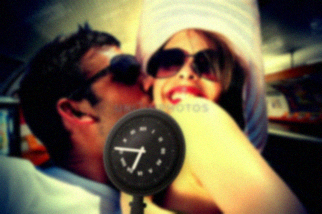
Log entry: {"hour": 6, "minute": 46}
